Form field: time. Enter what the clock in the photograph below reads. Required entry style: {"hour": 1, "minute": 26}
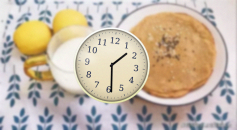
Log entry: {"hour": 1, "minute": 29}
